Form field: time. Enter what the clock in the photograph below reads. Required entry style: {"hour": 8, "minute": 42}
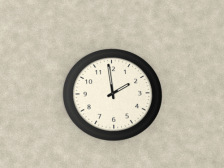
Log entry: {"hour": 1, "minute": 59}
